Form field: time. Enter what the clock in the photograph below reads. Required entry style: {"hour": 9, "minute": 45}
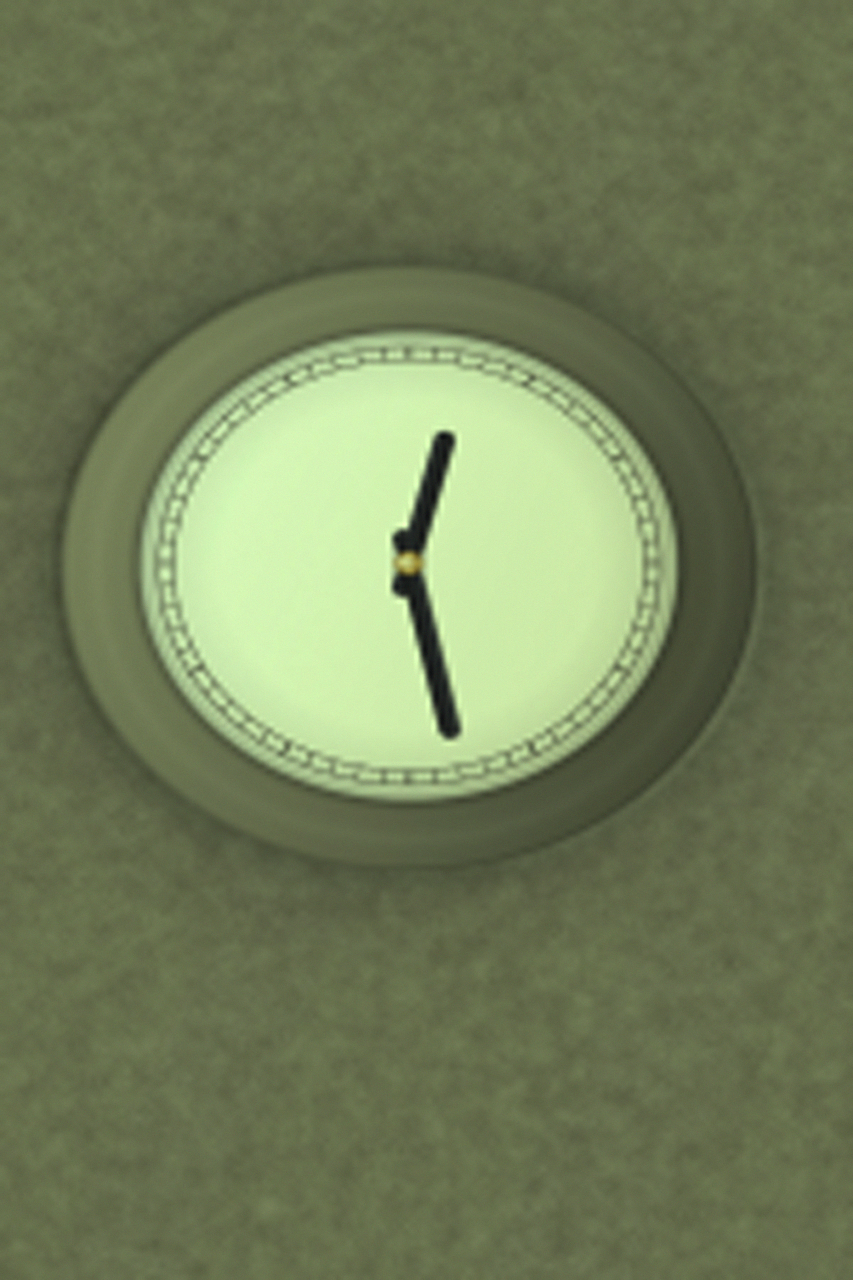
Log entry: {"hour": 12, "minute": 28}
